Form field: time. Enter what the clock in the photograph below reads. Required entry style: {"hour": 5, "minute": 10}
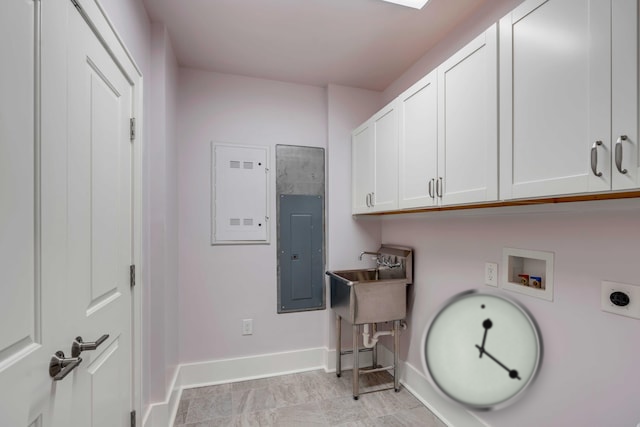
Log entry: {"hour": 12, "minute": 21}
